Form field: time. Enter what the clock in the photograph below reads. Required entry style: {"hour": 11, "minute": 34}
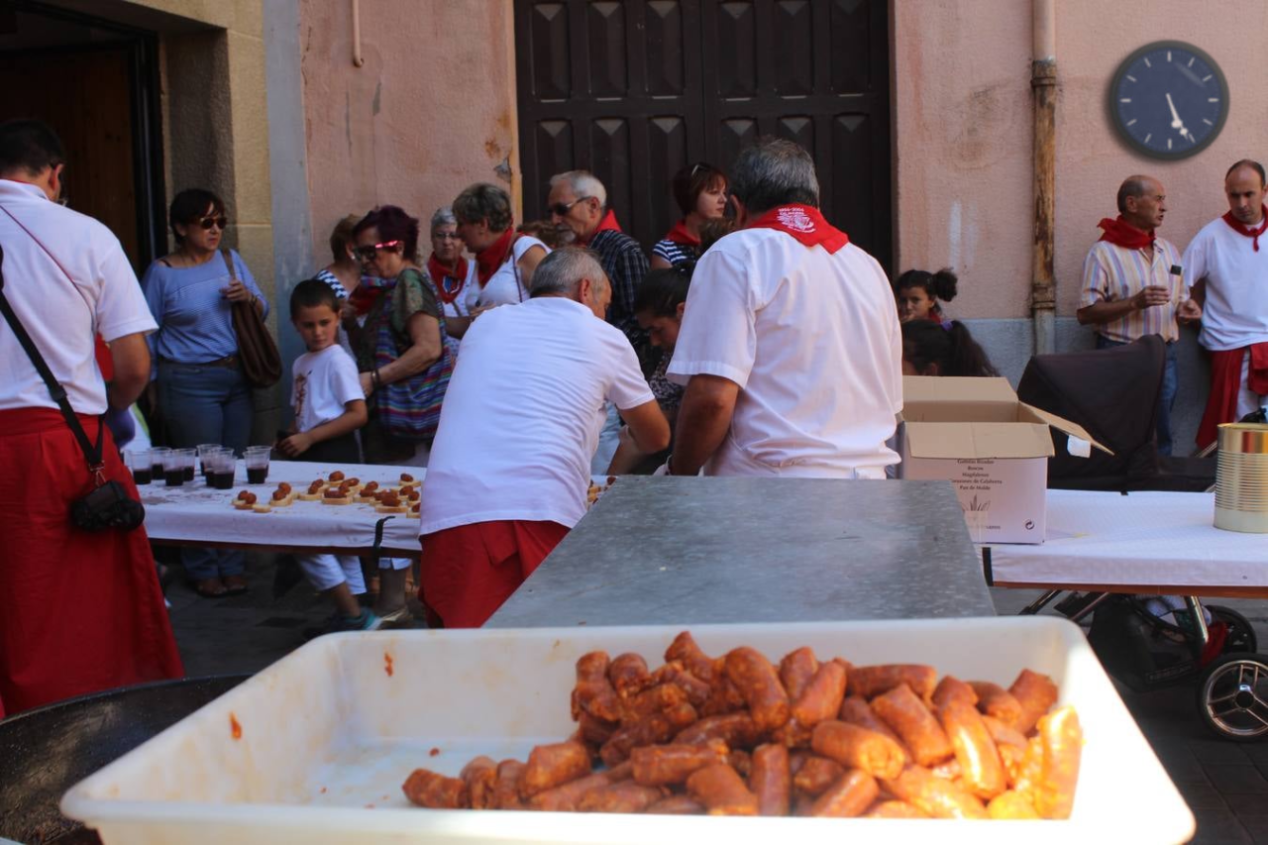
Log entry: {"hour": 5, "minute": 26}
